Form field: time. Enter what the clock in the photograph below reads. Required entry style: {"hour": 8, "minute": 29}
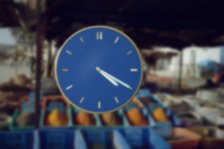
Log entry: {"hour": 4, "minute": 20}
